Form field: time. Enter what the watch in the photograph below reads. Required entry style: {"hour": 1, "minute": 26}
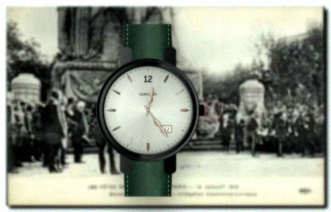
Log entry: {"hour": 12, "minute": 24}
